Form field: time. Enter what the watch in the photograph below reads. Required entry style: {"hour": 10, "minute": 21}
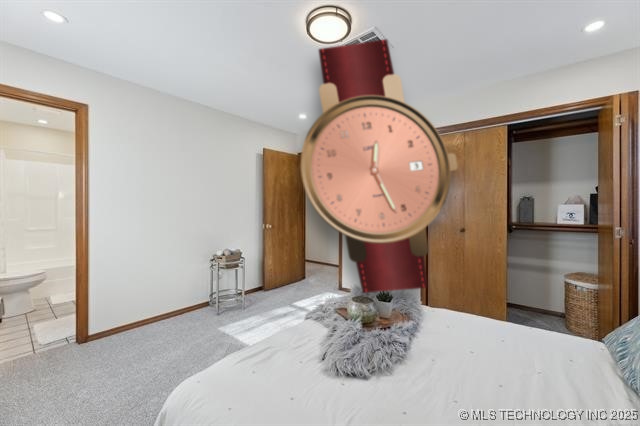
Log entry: {"hour": 12, "minute": 27}
